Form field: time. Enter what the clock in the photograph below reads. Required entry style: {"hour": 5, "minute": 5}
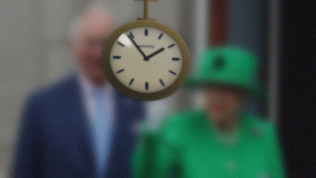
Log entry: {"hour": 1, "minute": 54}
